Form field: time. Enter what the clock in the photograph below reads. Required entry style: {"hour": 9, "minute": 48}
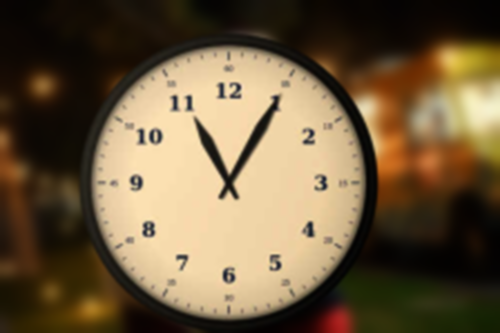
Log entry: {"hour": 11, "minute": 5}
